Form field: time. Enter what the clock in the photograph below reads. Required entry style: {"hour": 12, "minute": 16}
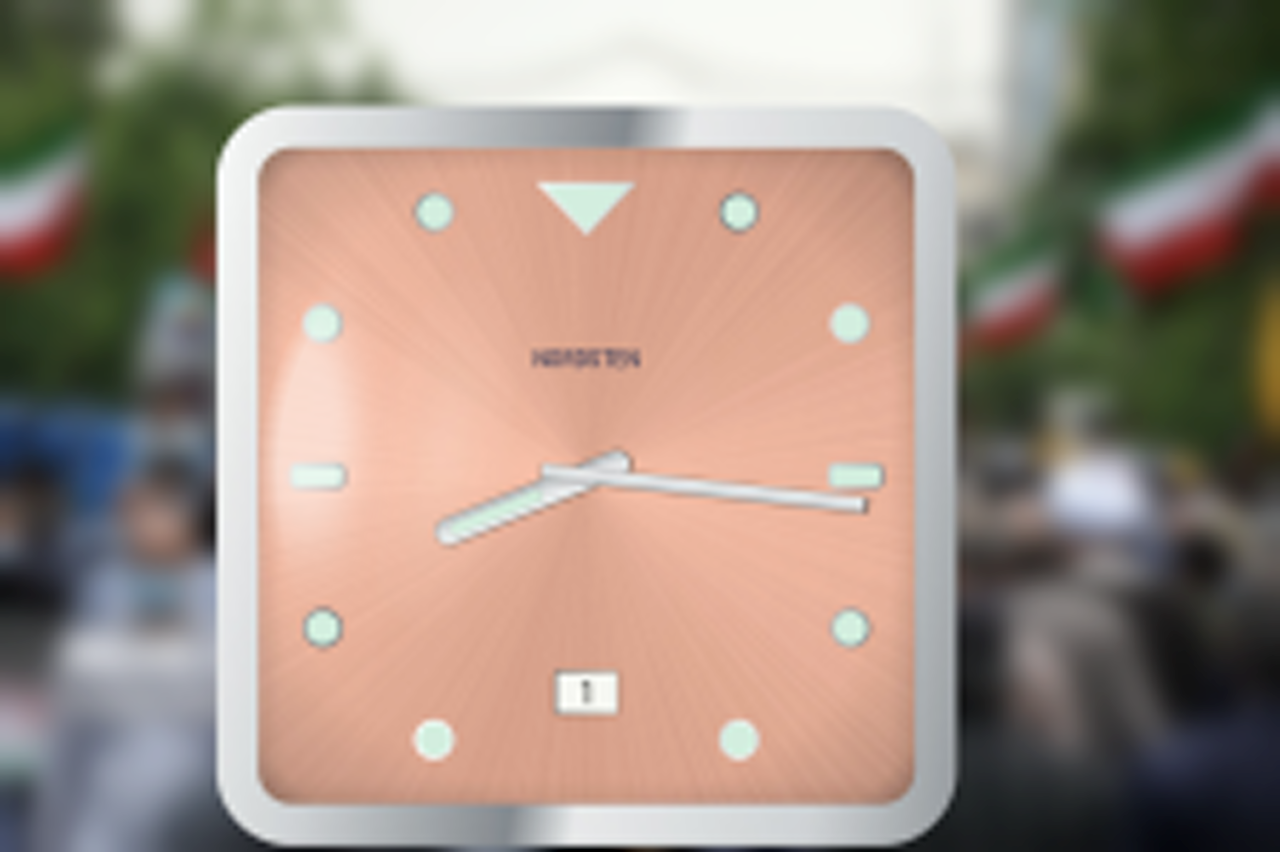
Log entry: {"hour": 8, "minute": 16}
